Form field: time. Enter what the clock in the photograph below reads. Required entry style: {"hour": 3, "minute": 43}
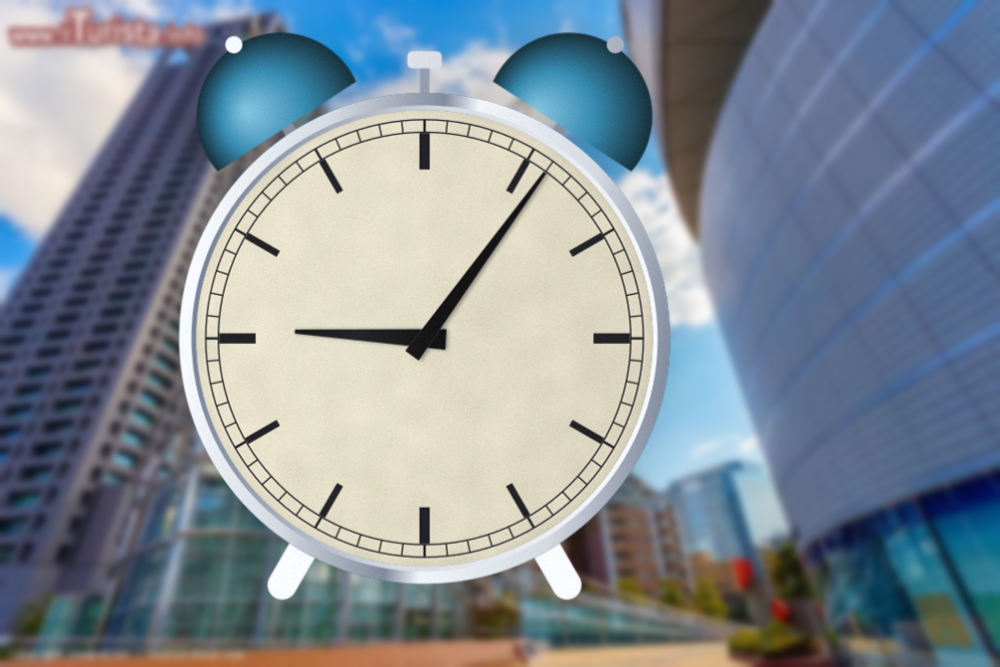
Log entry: {"hour": 9, "minute": 6}
